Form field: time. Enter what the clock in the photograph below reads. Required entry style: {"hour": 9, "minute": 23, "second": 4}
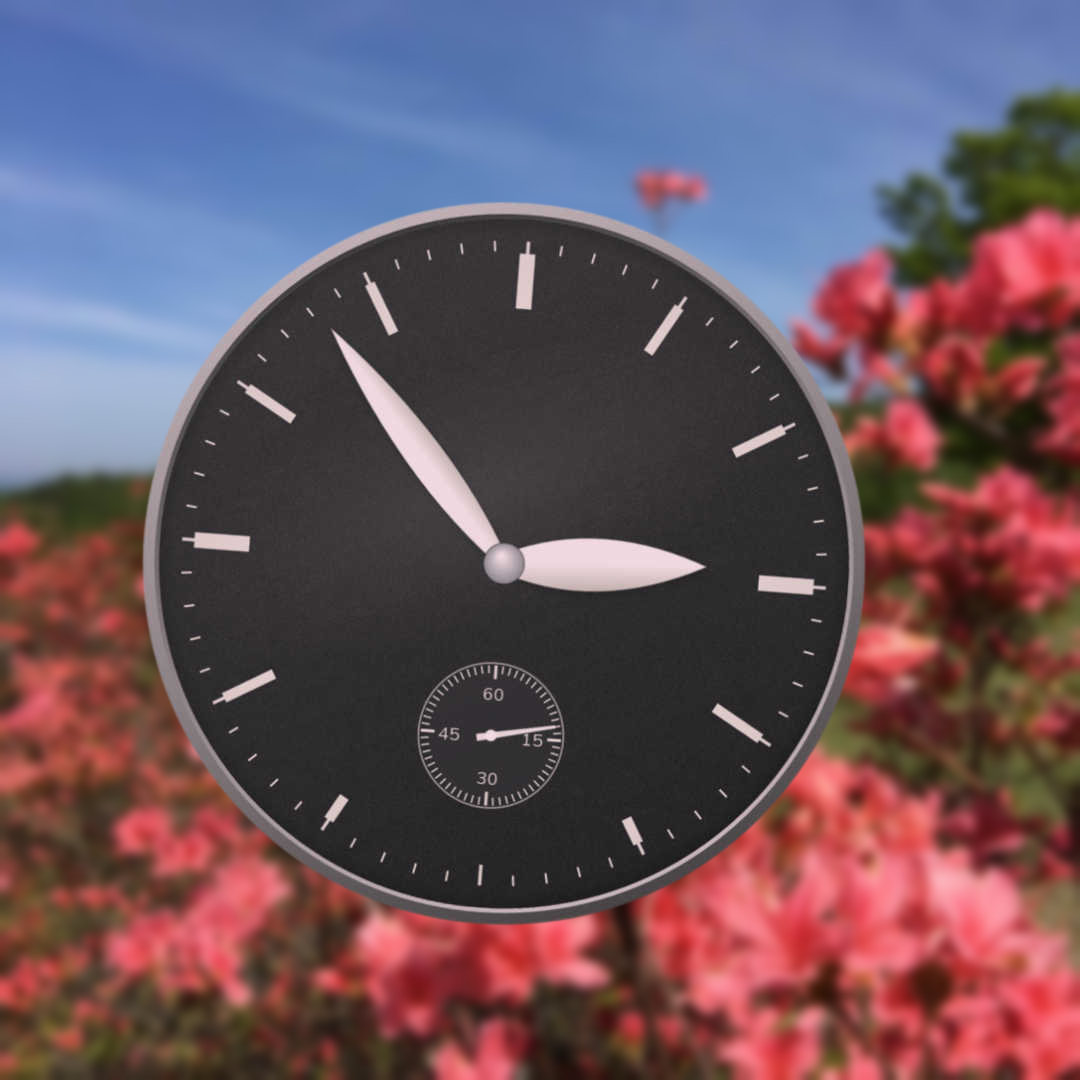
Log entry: {"hour": 2, "minute": 53, "second": 13}
